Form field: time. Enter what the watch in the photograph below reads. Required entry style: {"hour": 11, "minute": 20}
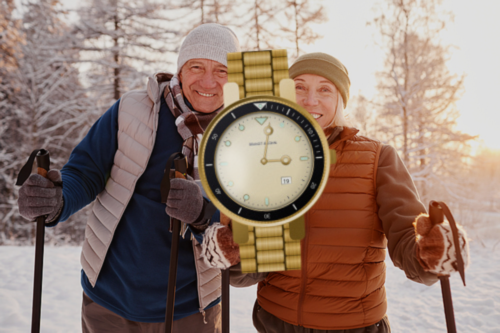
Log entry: {"hour": 3, "minute": 2}
